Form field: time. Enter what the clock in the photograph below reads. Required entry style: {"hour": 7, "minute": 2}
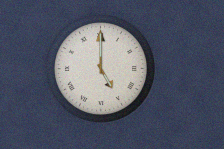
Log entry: {"hour": 5, "minute": 0}
